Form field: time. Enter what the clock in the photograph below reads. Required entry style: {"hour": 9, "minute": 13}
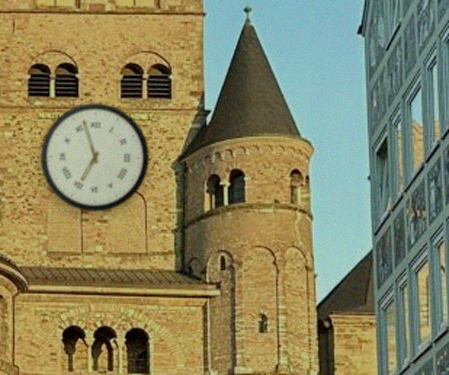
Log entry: {"hour": 6, "minute": 57}
